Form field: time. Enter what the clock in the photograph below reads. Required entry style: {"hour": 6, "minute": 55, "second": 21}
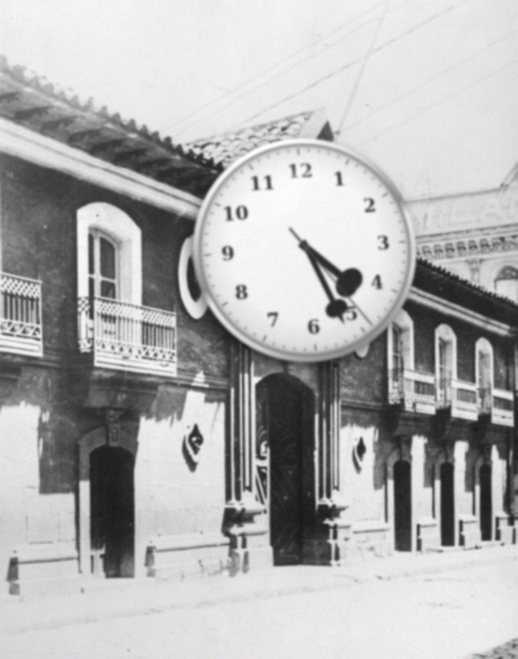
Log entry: {"hour": 4, "minute": 26, "second": 24}
